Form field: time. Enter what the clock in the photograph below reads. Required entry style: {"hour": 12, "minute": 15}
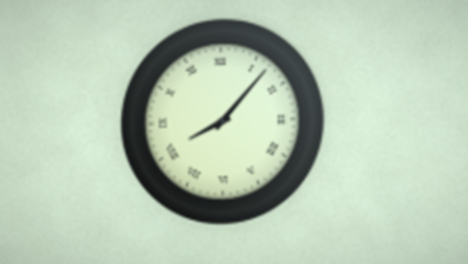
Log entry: {"hour": 8, "minute": 7}
